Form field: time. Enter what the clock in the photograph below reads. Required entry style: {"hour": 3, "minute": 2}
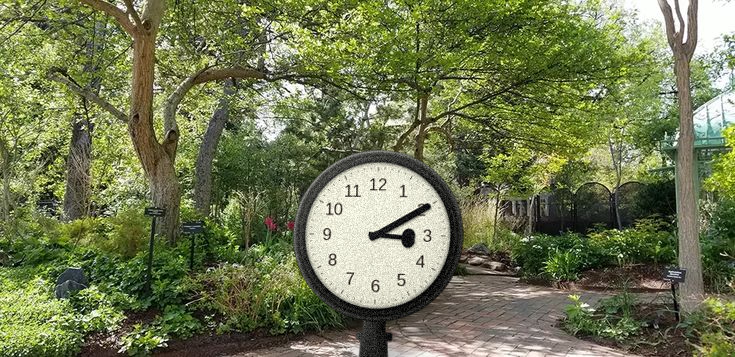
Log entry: {"hour": 3, "minute": 10}
